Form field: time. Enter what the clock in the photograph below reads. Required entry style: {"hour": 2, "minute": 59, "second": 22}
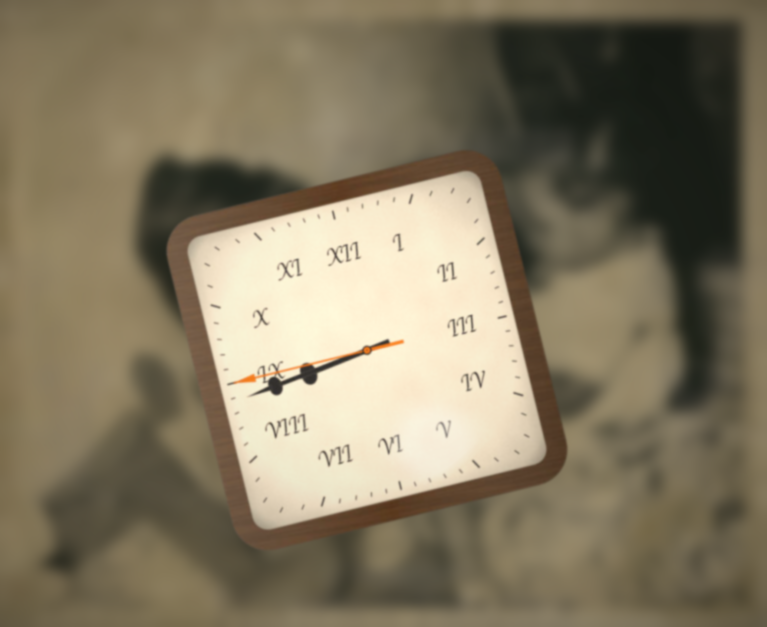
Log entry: {"hour": 8, "minute": 43, "second": 45}
